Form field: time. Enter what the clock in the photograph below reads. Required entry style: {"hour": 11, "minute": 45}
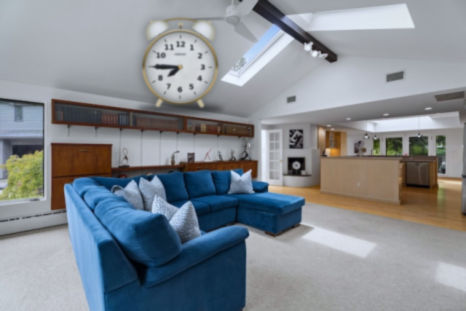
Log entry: {"hour": 7, "minute": 45}
